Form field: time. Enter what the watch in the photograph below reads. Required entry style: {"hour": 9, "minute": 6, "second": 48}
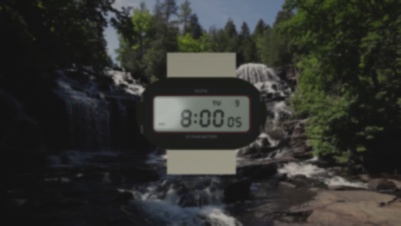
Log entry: {"hour": 8, "minute": 0, "second": 5}
